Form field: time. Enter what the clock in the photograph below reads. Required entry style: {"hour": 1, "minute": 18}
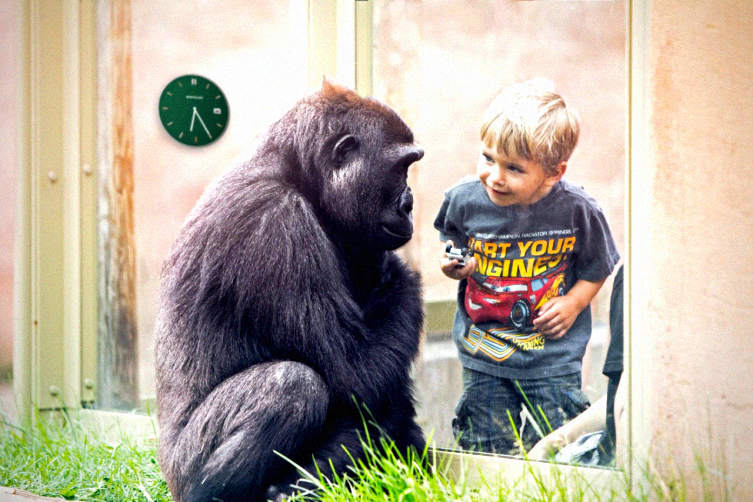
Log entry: {"hour": 6, "minute": 25}
